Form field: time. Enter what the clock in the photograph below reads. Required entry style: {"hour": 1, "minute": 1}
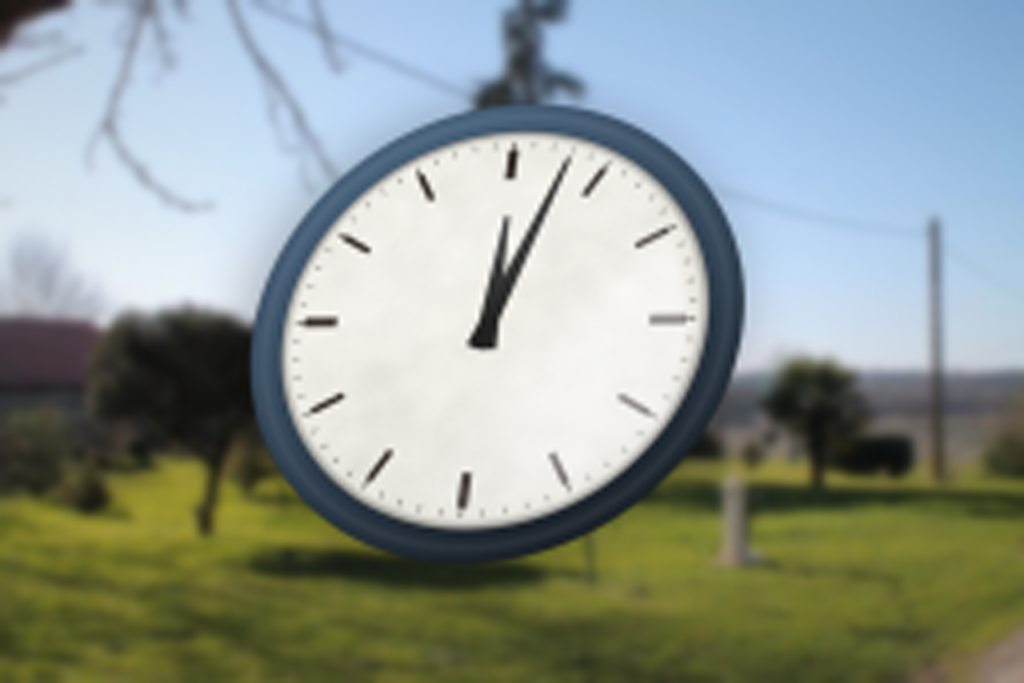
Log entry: {"hour": 12, "minute": 3}
